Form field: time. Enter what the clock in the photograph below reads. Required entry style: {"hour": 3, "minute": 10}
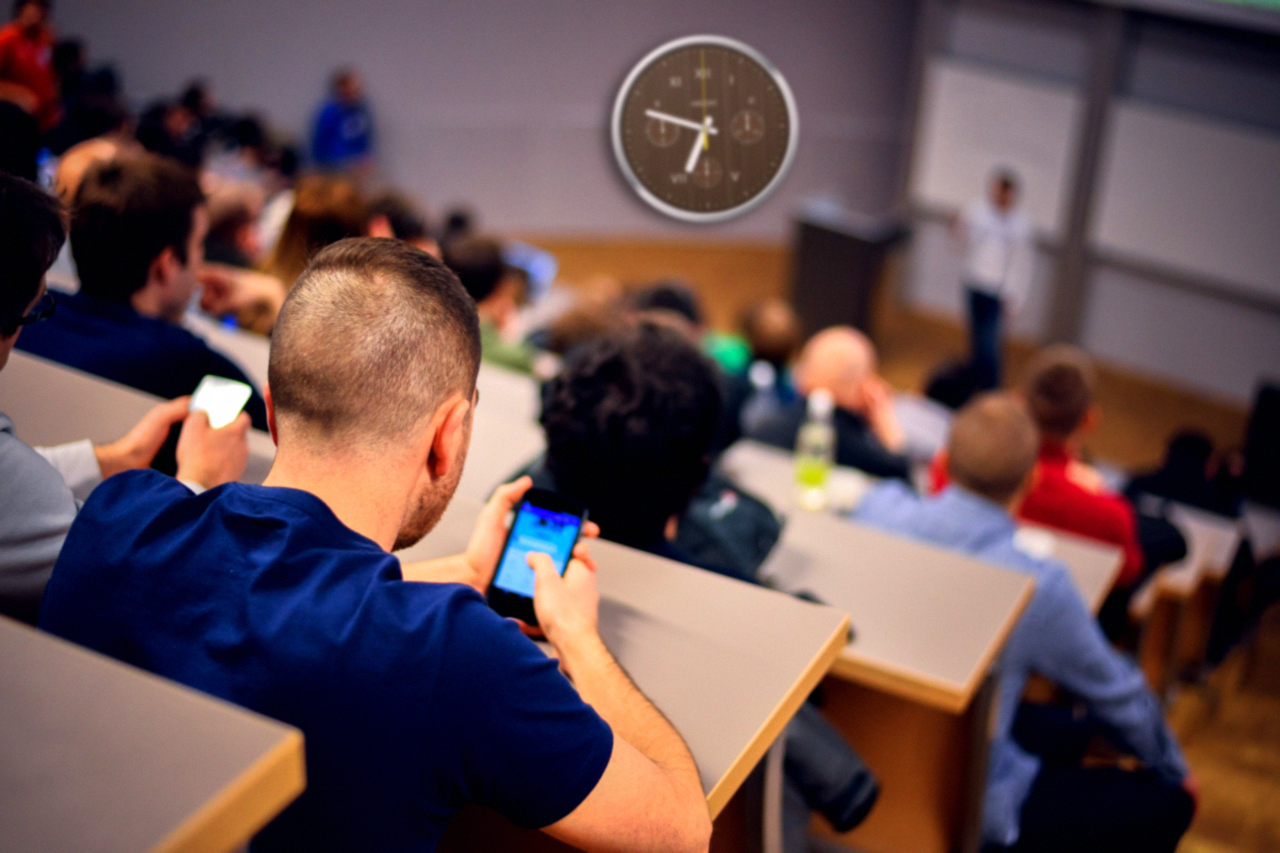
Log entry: {"hour": 6, "minute": 48}
